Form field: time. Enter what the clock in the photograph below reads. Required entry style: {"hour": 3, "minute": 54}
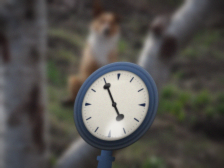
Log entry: {"hour": 4, "minute": 55}
